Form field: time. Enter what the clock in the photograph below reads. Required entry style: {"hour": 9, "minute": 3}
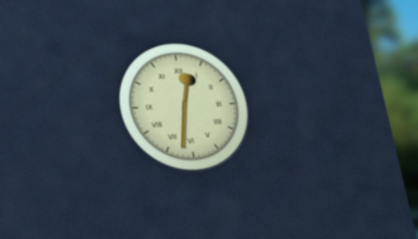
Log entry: {"hour": 12, "minute": 32}
